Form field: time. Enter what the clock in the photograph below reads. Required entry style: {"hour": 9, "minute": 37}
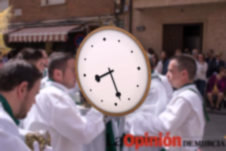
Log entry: {"hour": 8, "minute": 28}
